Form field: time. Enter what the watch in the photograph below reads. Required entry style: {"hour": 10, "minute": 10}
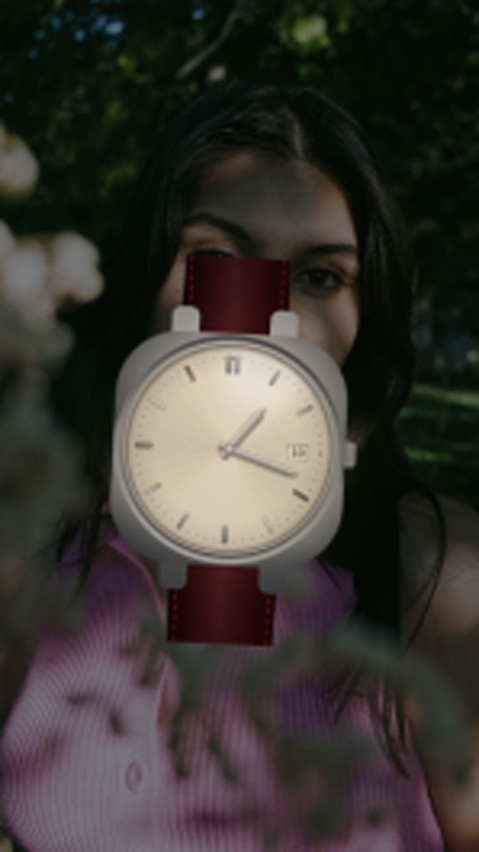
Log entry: {"hour": 1, "minute": 18}
